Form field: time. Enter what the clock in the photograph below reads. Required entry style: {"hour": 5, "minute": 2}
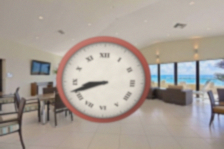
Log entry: {"hour": 8, "minute": 42}
